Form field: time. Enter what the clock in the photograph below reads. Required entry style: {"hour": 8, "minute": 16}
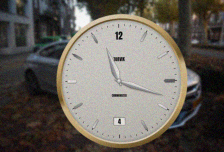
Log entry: {"hour": 11, "minute": 18}
